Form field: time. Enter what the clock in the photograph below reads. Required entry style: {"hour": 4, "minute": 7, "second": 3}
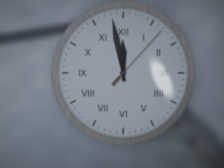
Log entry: {"hour": 11, "minute": 58, "second": 7}
